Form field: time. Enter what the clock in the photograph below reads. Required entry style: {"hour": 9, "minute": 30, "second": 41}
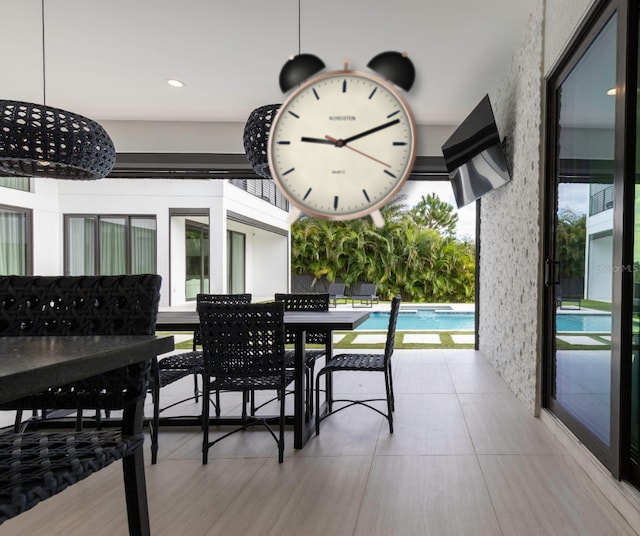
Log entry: {"hour": 9, "minute": 11, "second": 19}
